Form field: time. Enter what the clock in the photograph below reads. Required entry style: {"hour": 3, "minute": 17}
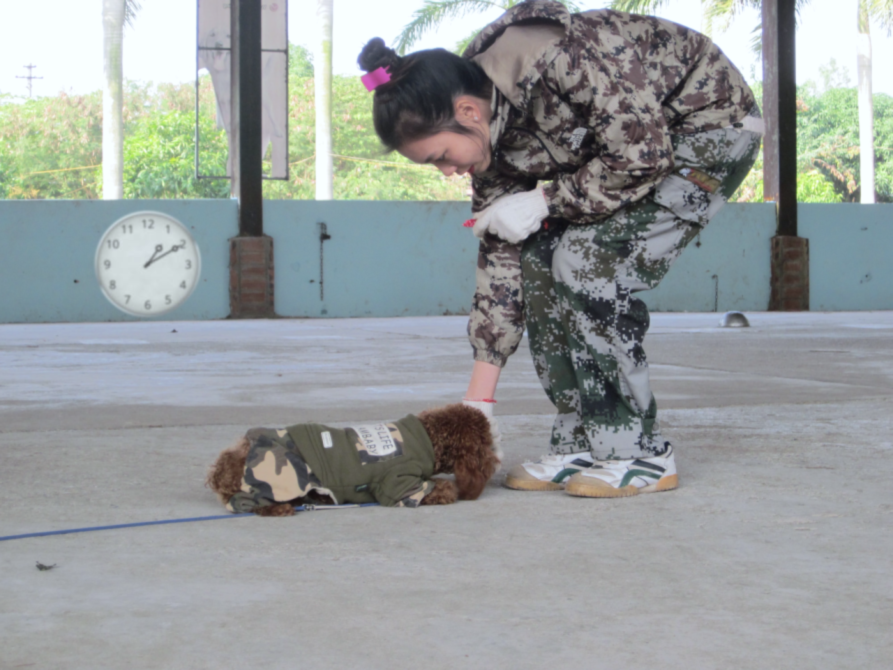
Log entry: {"hour": 1, "minute": 10}
